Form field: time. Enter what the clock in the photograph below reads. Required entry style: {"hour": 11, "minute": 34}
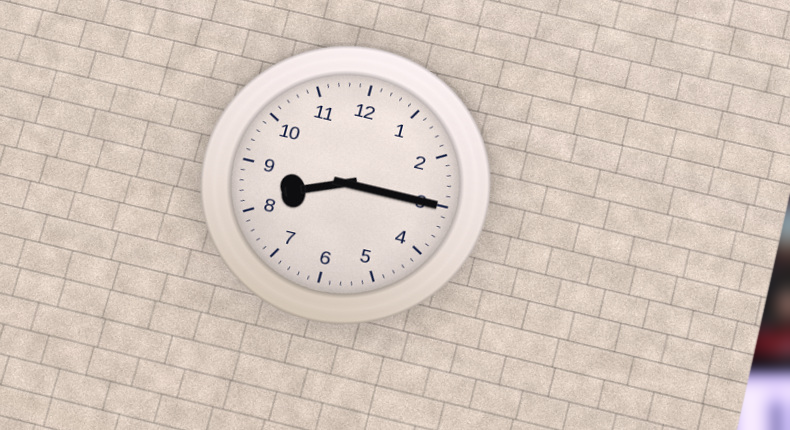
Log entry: {"hour": 8, "minute": 15}
